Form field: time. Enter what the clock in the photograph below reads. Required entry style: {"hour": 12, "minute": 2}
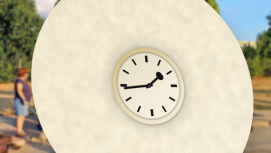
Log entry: {"hour": 1, "minute": 44}
